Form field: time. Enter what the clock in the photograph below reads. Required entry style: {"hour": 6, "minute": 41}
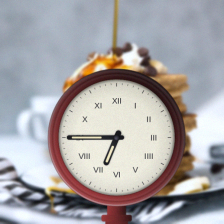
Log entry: {"hour": 6, "minute": 45}
